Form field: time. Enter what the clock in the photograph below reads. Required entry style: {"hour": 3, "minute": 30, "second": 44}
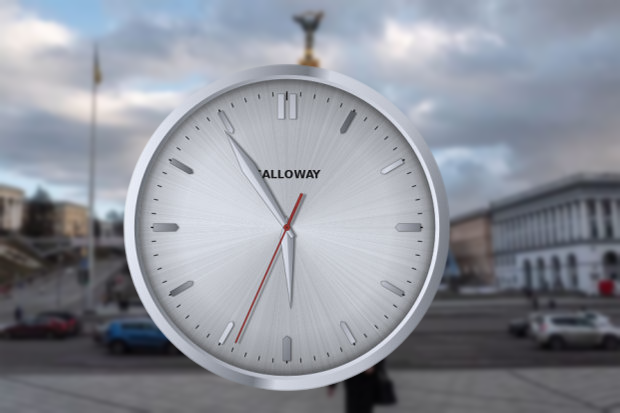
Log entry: {"hour": 5, "minute": 54, "second": 34}
